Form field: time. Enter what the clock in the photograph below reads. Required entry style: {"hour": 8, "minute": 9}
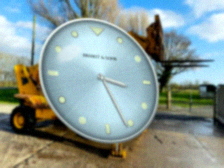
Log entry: {"hour": 3, "minute": 26}
